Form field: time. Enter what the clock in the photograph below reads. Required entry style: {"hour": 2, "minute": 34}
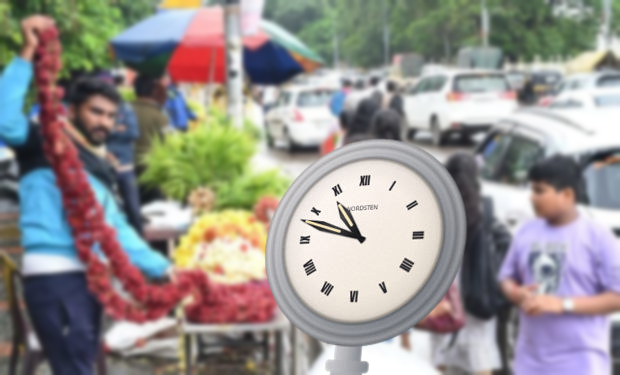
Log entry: {"hour": 10, "minute": 48}
